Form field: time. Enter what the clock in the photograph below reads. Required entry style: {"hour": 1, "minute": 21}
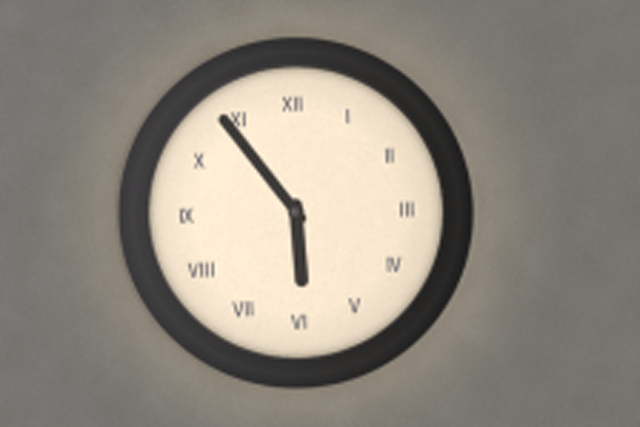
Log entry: {"hour": 5, "minute": 54}
